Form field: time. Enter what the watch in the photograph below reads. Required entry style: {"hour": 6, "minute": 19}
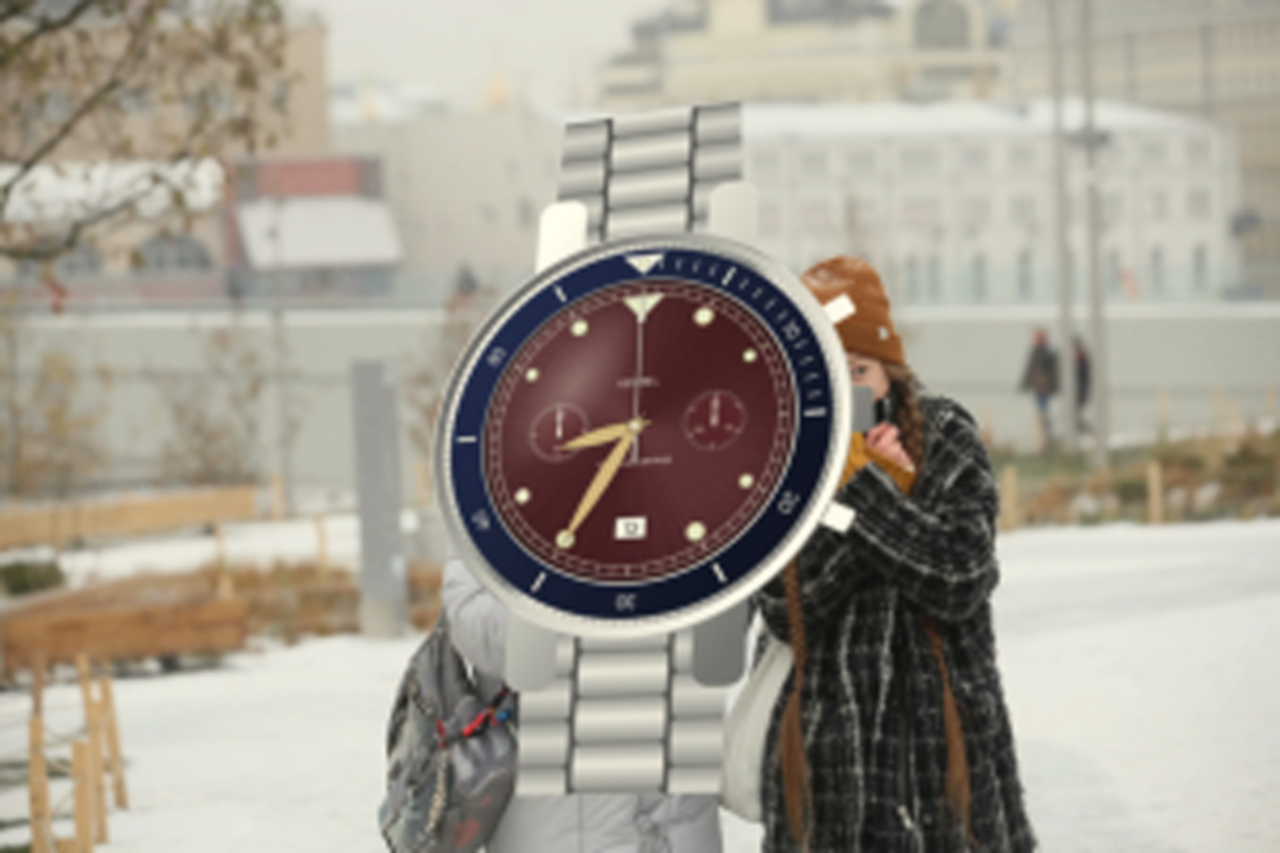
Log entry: {"hour": 8, "minute": 35}
